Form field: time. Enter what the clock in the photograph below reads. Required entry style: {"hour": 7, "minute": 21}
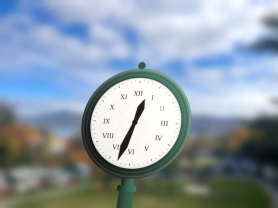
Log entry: {"hour": 12, "minute": 33}
